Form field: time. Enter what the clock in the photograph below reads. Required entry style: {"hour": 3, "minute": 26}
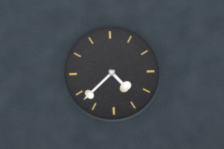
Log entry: {"hour": 4, "minute": 38}
